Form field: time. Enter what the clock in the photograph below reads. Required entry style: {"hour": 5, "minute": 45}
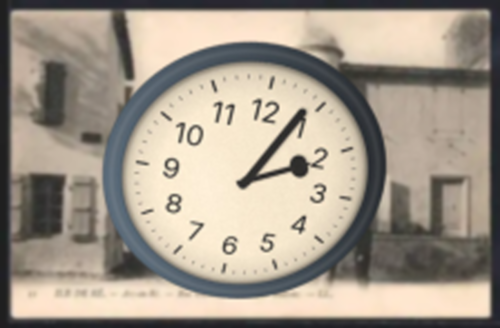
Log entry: {"hour": 2, "minute": 4}
